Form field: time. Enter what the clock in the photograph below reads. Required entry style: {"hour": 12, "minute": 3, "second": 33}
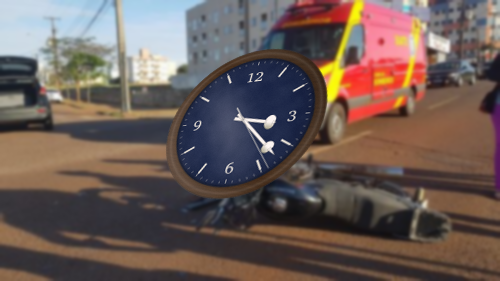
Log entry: {"hour": 3, "minute": 22, "second": 24}
